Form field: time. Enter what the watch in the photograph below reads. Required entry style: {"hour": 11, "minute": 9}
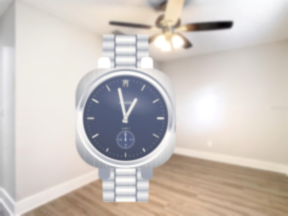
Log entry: {"hour": 12, "minute": 58}
